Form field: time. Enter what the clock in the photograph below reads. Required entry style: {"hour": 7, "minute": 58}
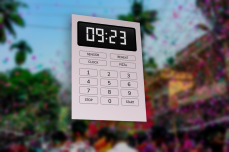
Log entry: {"hour": 9, "minute": 23}
